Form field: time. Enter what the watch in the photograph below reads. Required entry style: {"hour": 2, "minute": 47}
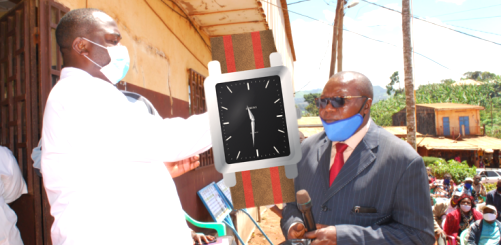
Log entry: {"hour": 11, "minute": 31}
